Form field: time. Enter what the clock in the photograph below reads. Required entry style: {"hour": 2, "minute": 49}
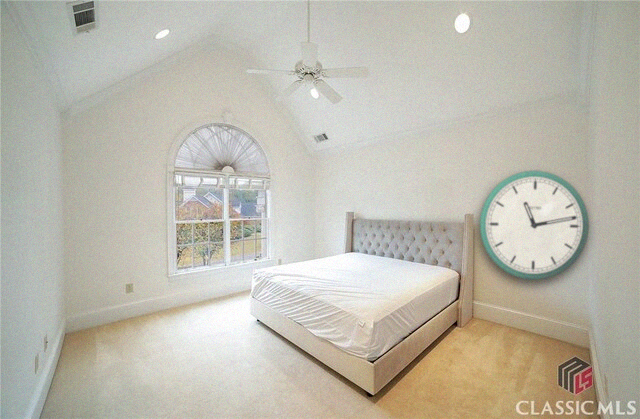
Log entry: {"hour": 11, "minute": 13}
